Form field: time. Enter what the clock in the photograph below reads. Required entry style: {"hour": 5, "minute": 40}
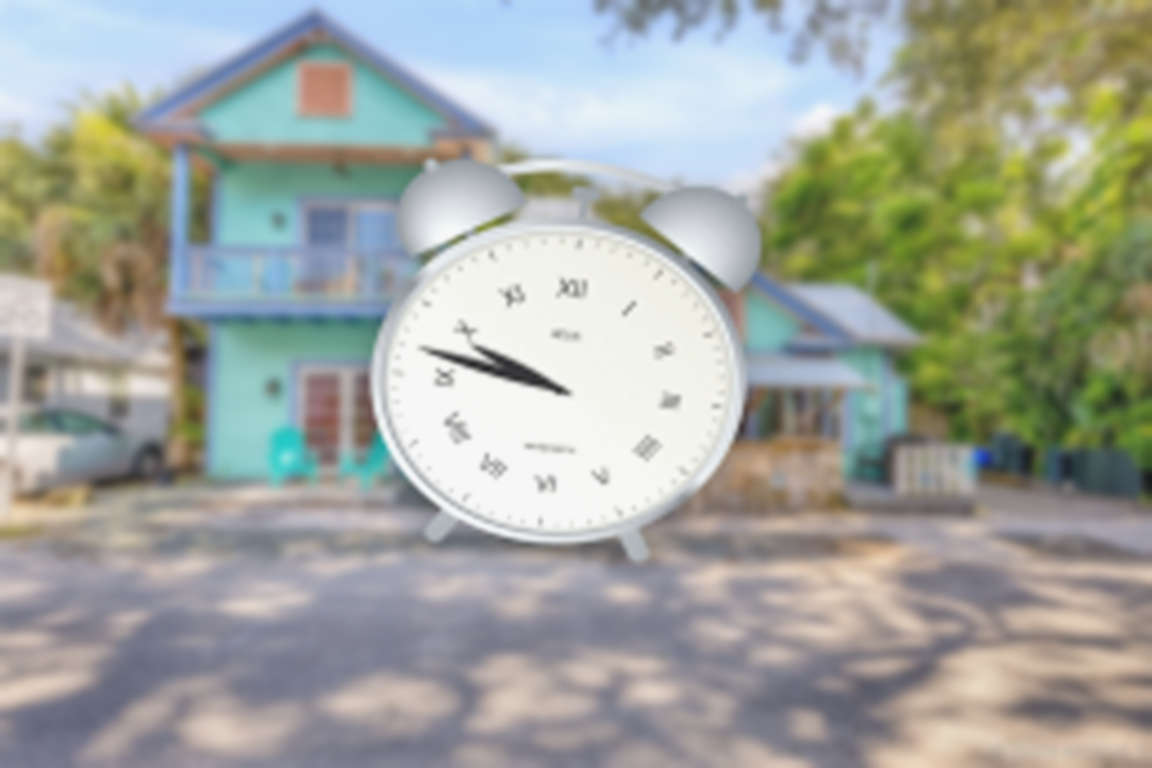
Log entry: {"hour": 9, "minute": 47}
